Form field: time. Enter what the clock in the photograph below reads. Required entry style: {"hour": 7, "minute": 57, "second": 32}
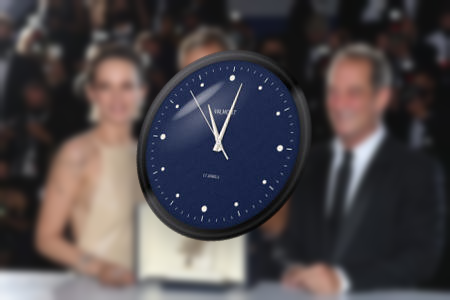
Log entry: {"hour": 11, "minute": 1, "second": 53}
